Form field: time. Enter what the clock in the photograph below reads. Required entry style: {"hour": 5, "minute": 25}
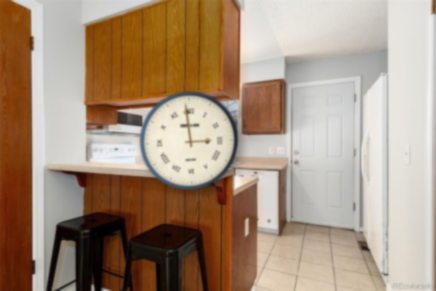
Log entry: {"hour": 2, "minute": 59}
